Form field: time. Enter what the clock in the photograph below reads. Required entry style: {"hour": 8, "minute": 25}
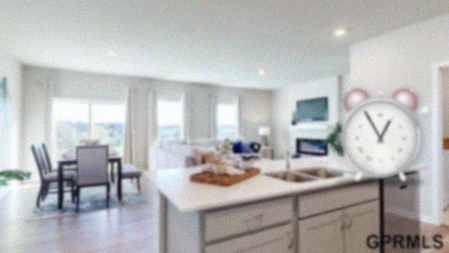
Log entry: {"hour": 12, "minute": 55}
